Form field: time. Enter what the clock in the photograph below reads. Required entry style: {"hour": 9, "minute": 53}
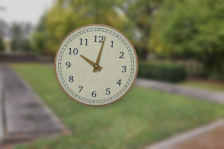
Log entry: {"hour": 10, "minute": 2}
